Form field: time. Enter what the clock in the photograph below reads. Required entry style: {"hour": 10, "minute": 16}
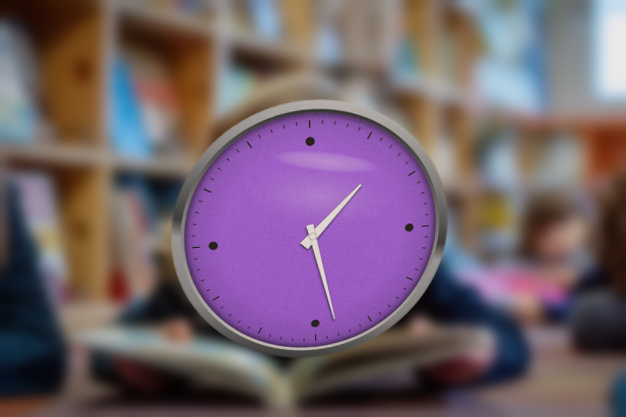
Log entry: {"hour": 1, "minute": 28}
